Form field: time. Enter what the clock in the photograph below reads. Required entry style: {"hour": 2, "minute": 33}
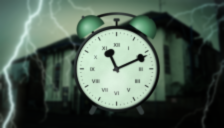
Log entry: {"hour": 11, "minute": 11}
